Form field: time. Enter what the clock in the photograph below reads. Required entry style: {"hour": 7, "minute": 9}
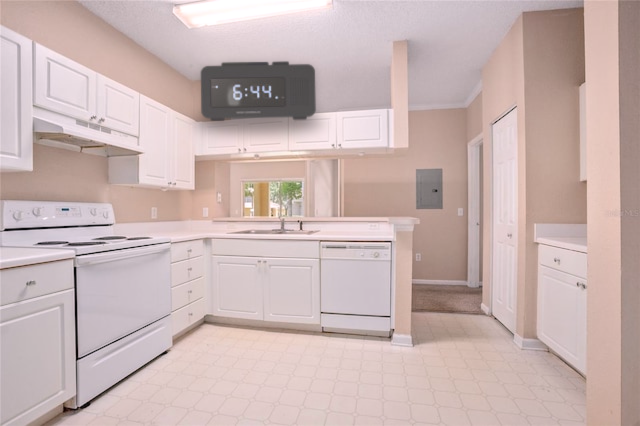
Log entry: {"hour": 6, "minute": 44}
